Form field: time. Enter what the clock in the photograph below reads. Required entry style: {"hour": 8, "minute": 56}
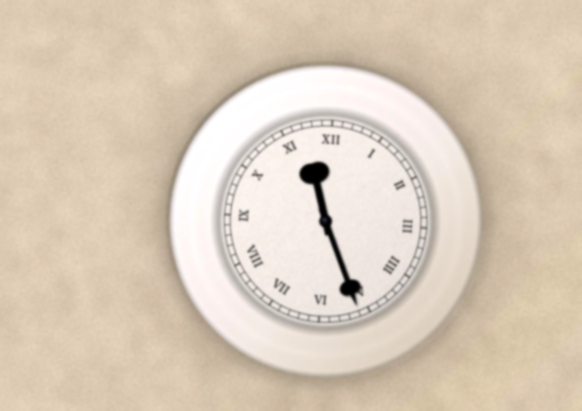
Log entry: {"hour": 11, "minute": 26}
